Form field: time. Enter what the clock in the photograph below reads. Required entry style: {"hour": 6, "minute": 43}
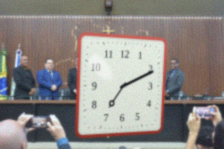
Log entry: {"hour": 7, "minute": 11}
